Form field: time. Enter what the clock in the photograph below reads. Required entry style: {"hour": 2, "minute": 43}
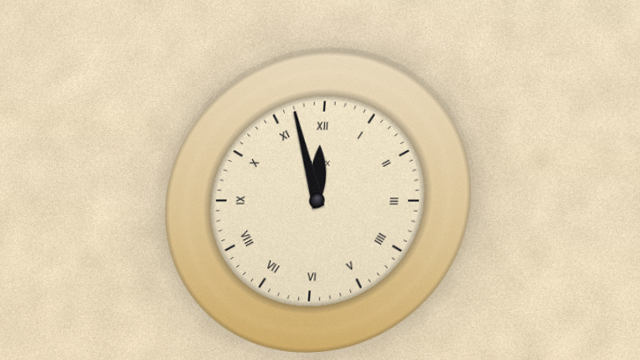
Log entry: {"hour": 11, "minute": 57}
